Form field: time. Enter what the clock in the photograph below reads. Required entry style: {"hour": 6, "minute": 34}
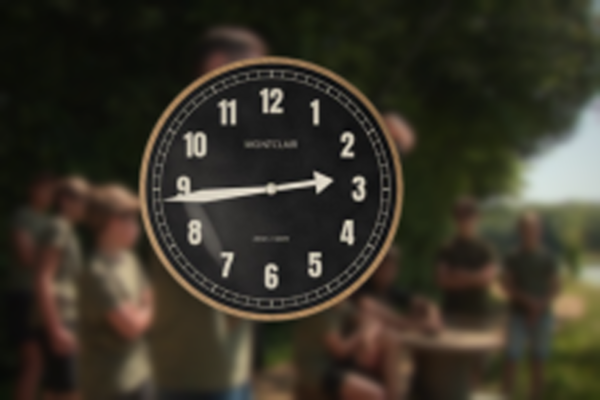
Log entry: {"hour": 2, "minute": 44}
